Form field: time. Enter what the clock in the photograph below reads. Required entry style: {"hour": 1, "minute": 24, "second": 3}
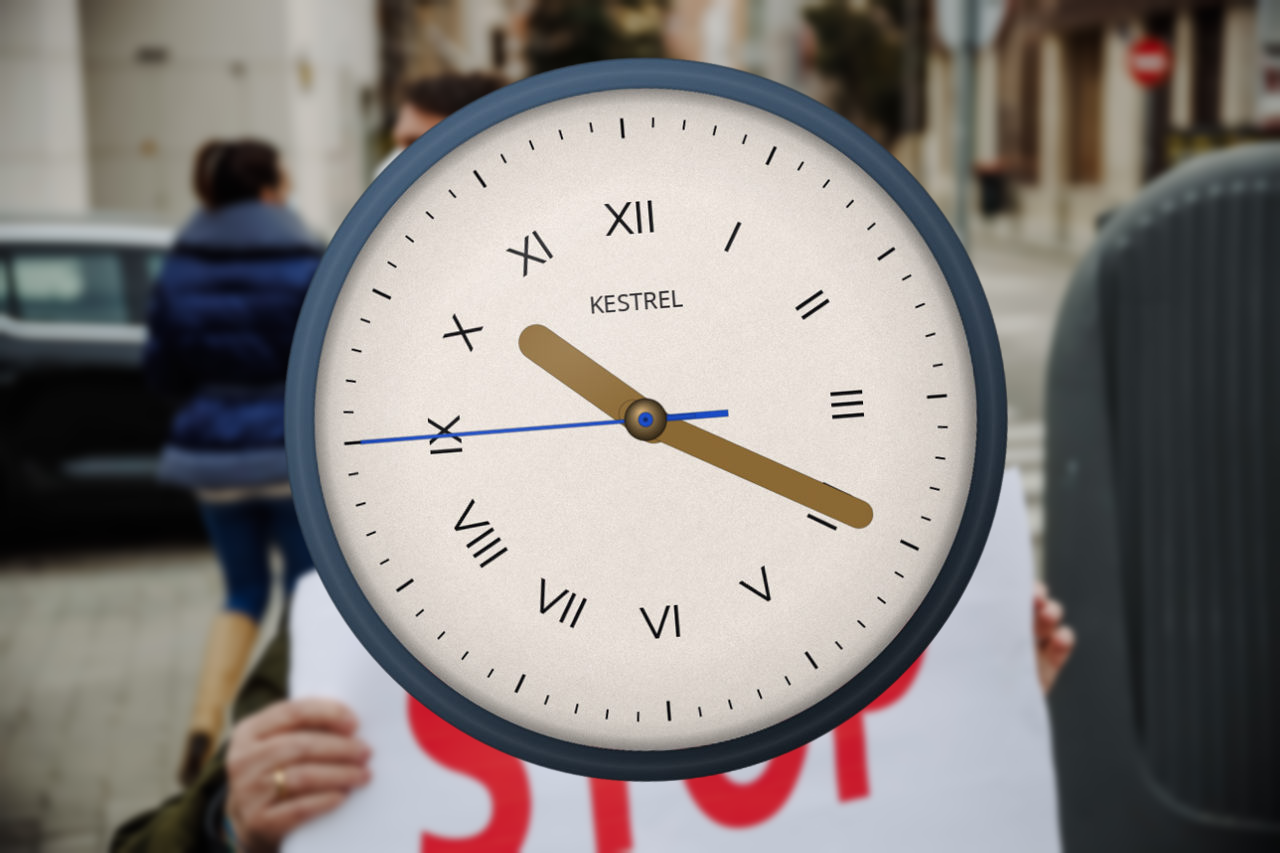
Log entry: {"hour": 10, "minute": 19, "second": 45}
